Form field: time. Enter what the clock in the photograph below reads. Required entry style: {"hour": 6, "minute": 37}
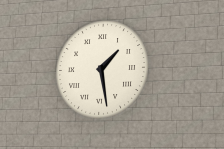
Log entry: {"hour": 1, "minute": 28}
